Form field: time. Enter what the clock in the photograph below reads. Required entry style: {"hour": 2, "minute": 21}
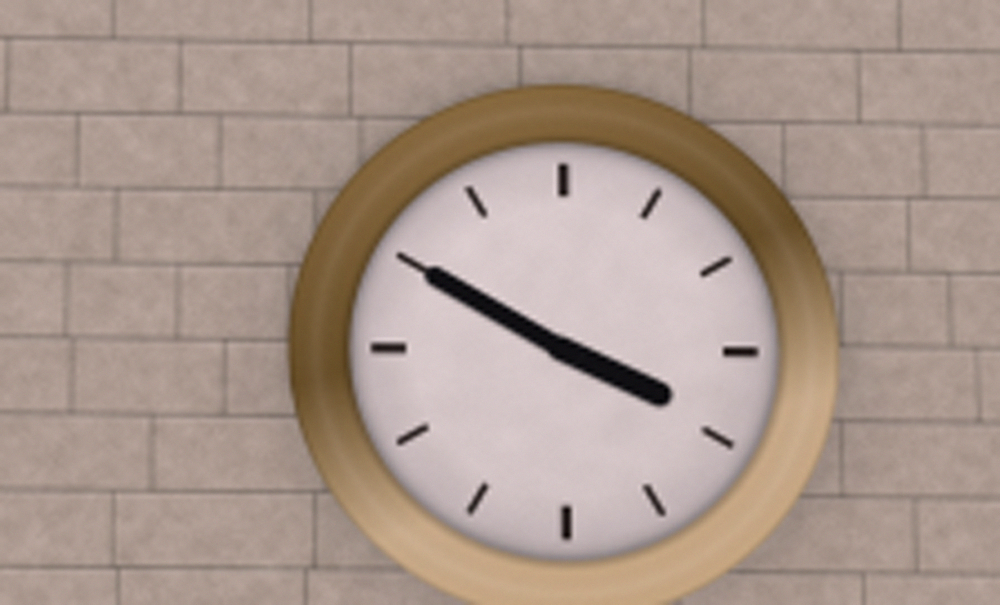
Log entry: {"hour": 3, "minute": 50}
